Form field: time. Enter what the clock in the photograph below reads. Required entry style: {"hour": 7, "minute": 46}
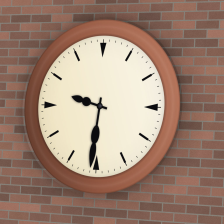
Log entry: {"hour": 9, "minute": 31}
